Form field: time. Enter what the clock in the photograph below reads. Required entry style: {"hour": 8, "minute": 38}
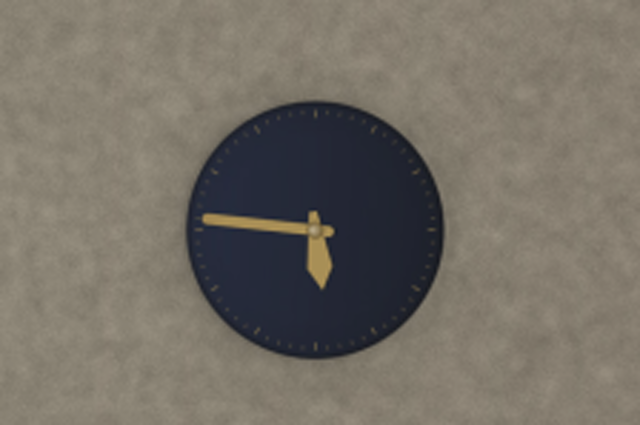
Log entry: {"hour": 5, "minute": 46}
